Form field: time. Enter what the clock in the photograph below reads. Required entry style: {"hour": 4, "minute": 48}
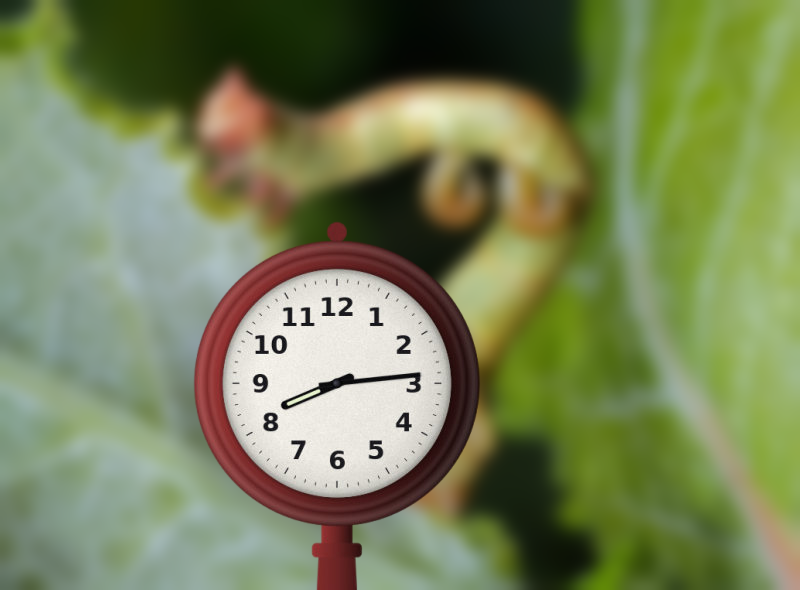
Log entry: {"hour": 8, "minute": 14}
